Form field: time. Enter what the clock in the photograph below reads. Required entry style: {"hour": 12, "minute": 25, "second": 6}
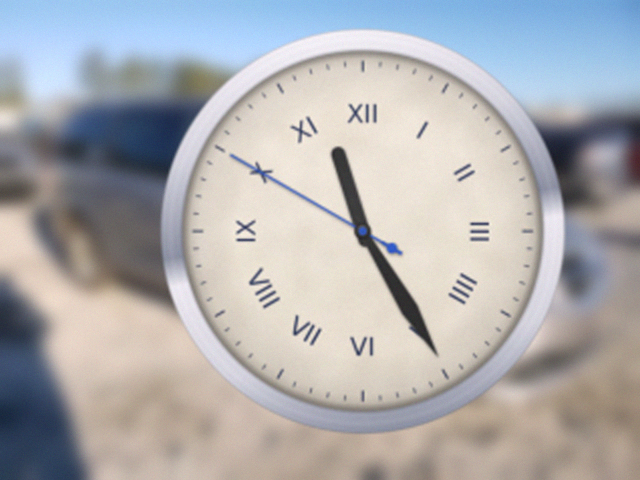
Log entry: {"hour": 11, "minute": 24, "second": 50}
